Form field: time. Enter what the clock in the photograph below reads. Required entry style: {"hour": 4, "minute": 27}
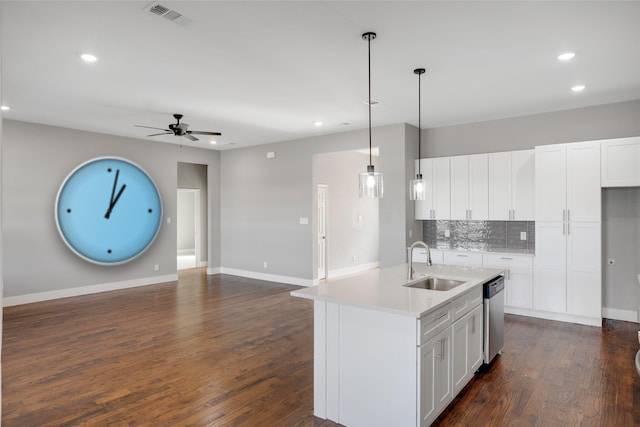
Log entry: {"hour": 1, "minute": 2}
